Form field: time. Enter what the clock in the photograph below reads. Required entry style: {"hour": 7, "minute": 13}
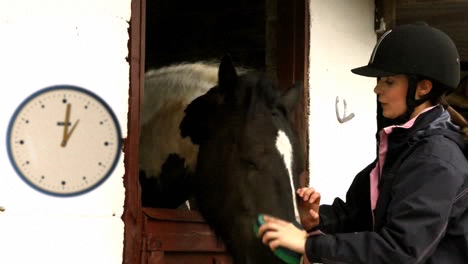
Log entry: {"hour": 1, "minute": 1}
